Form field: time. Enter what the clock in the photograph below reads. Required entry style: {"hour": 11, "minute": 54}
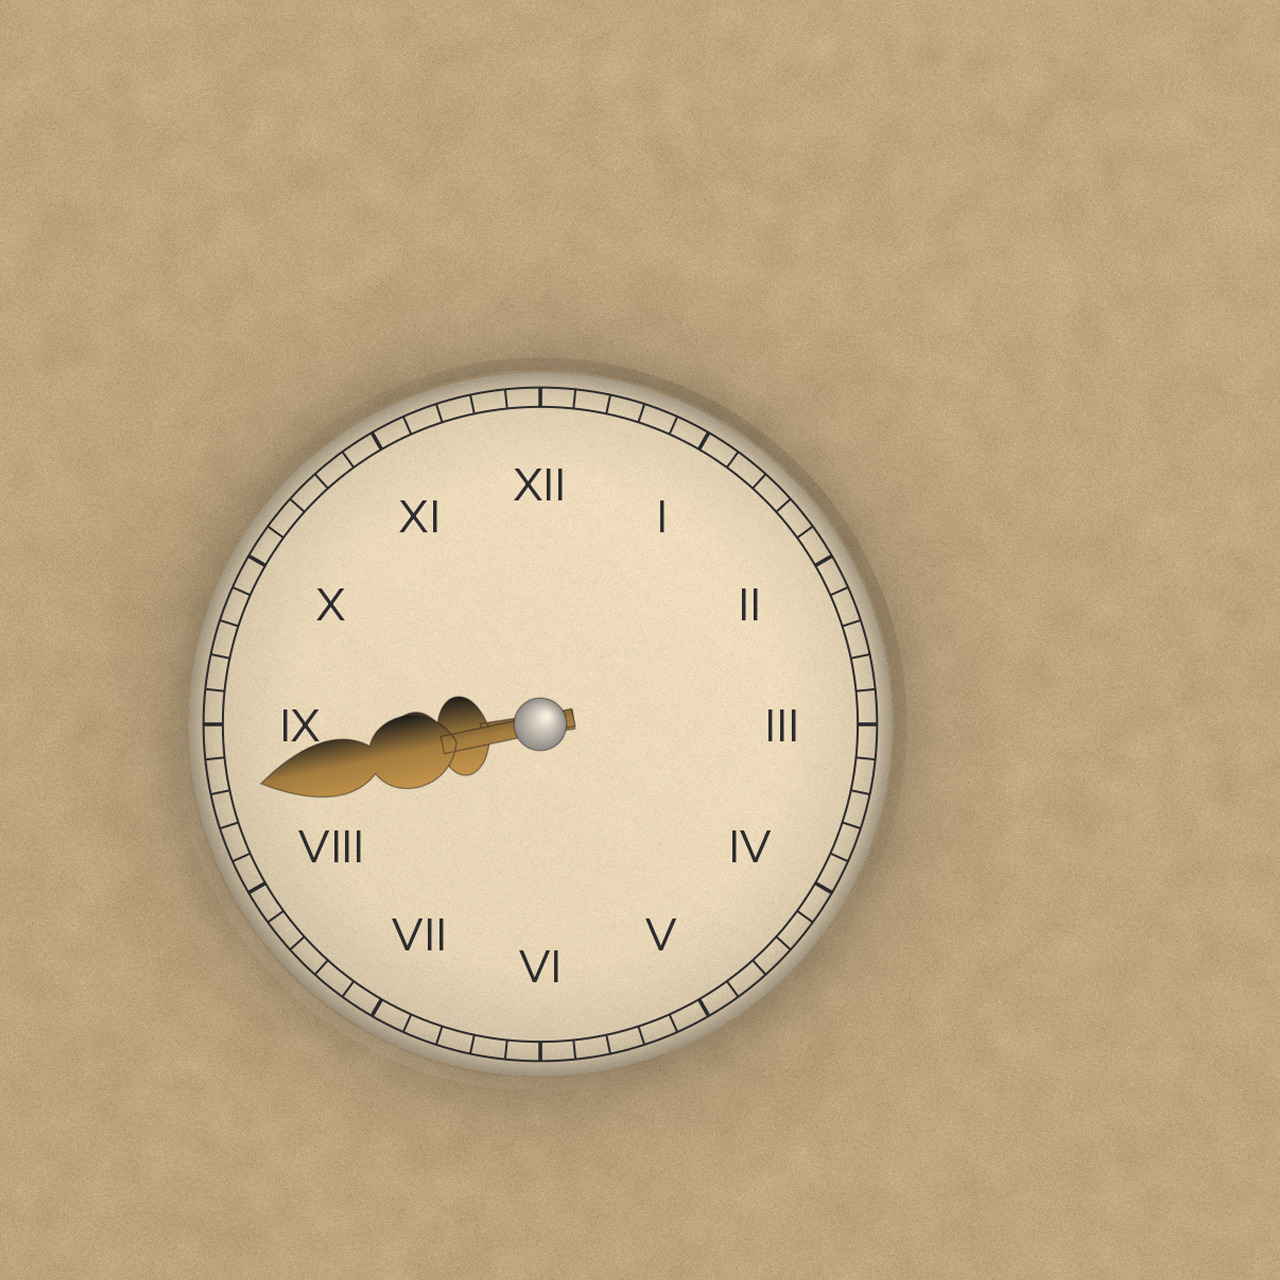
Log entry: {"hour": 8, "minute": 43}
